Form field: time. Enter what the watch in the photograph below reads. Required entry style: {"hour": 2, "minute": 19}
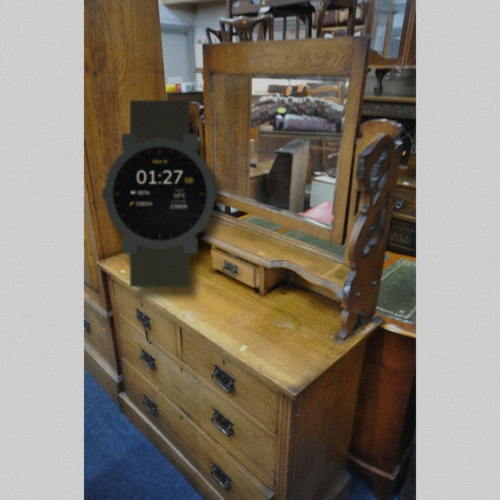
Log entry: {"hour": 1, "minute": 27}
